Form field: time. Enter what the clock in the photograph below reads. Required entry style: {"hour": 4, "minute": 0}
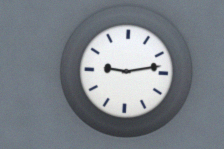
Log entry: {"hour": 9, "minute": 13}
